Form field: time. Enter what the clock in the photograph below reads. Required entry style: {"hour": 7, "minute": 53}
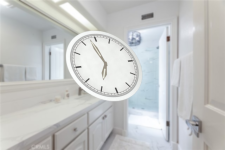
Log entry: {"hour": 6, "minute": 58}
